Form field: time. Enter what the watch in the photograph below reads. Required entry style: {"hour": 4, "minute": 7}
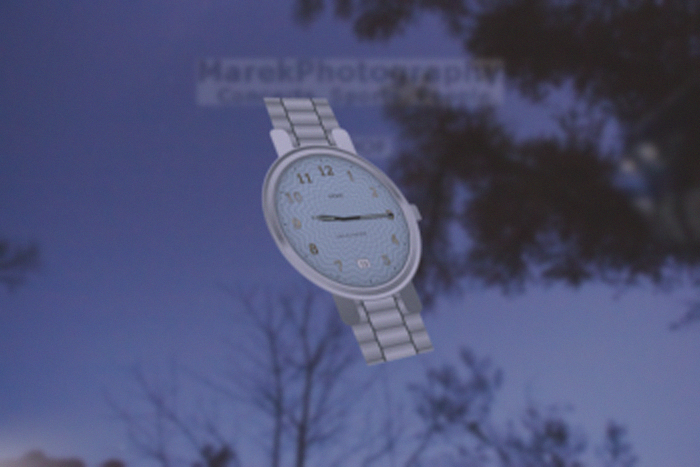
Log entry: {"hour": 9, "minute": 15}
